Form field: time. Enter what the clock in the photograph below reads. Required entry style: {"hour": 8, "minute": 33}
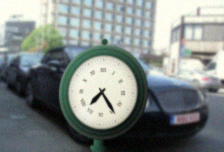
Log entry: {"hour": 7, "minute": 24}
